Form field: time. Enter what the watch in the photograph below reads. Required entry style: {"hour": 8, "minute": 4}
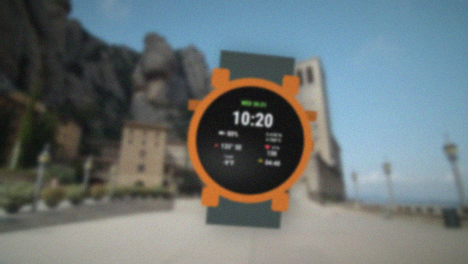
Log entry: {"hour": 10, "minute": 20}
